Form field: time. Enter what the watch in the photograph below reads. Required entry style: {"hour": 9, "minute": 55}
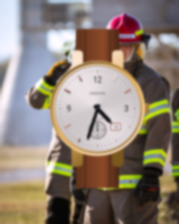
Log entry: {"hour": 4, "minute": 33}
